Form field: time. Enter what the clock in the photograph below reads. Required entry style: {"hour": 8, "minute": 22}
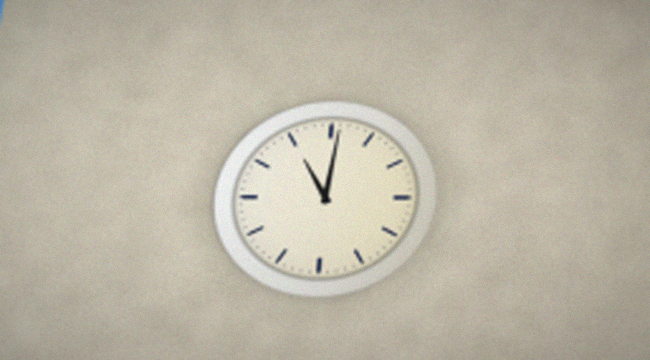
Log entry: {"hour": 11, "minute": 1}
